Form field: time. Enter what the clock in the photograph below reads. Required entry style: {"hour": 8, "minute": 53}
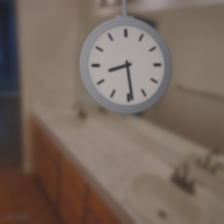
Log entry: {"hour": 8, "minute": 29}
